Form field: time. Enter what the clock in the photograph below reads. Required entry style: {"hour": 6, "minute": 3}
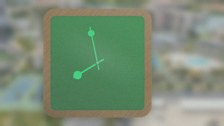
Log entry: {"hour": 7, "minute": 58}
